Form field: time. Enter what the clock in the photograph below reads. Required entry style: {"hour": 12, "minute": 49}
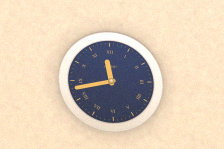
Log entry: {"hour": 11, "minute": 43}
